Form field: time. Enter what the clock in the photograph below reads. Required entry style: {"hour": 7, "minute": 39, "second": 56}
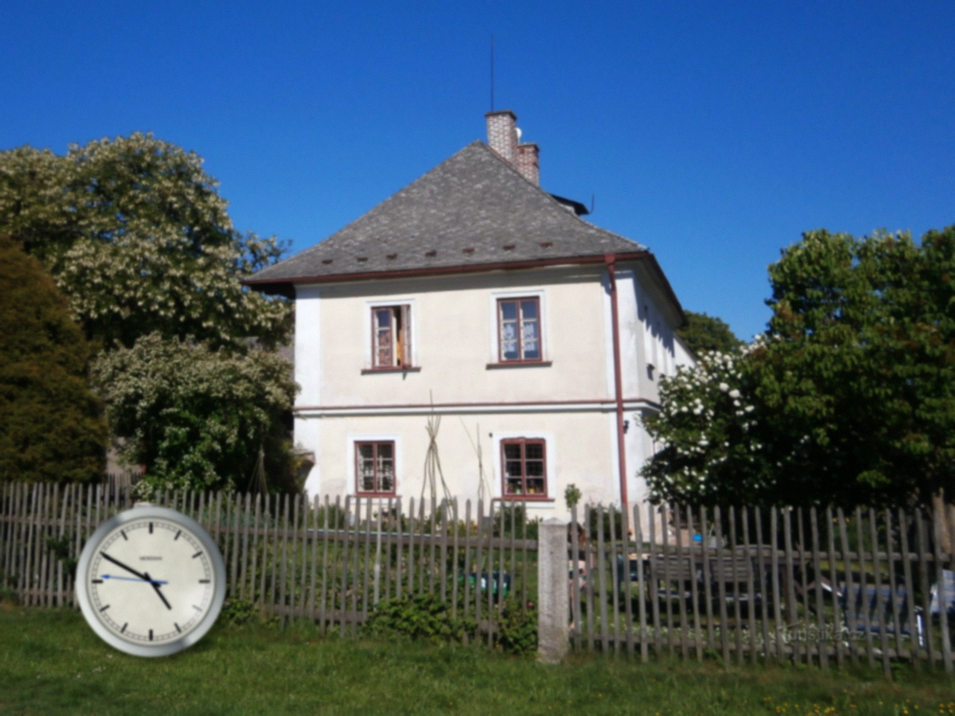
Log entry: {"hour": 4, "minute": 49, "second": 46}
